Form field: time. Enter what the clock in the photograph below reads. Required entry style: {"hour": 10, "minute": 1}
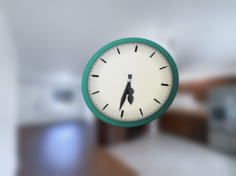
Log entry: {"hour": 5, "minute": 31}
